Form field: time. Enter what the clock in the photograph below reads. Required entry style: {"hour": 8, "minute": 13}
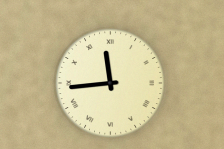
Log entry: {"hour": 11, "minute": 44}
